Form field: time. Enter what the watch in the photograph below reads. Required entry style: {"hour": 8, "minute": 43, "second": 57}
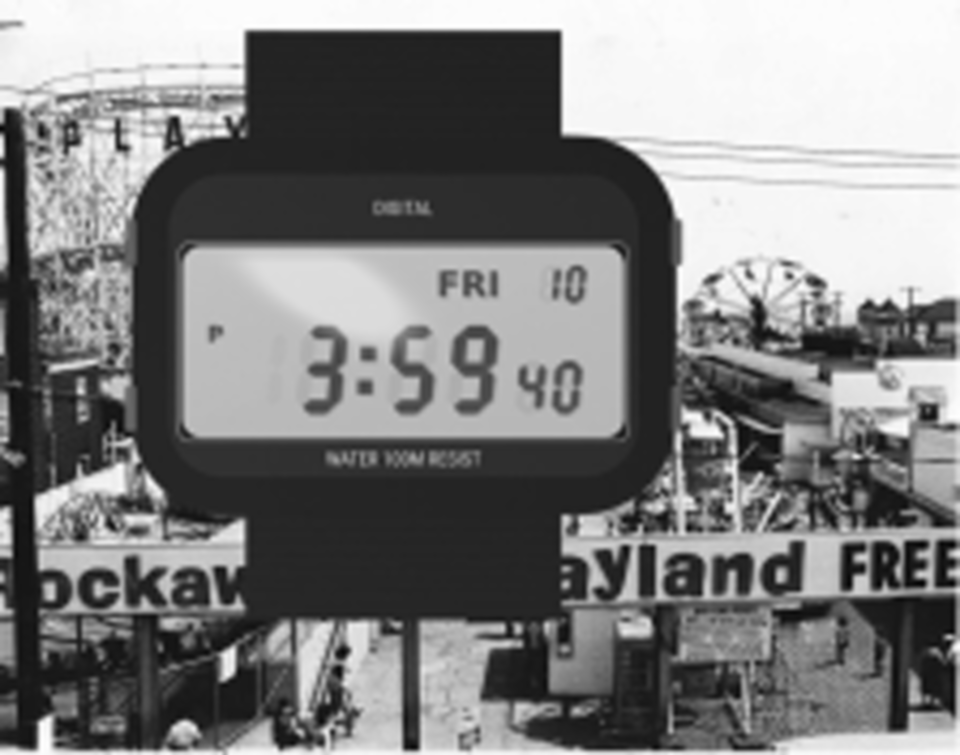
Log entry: {"hour": 3, "minute": 59, "second": 40}
